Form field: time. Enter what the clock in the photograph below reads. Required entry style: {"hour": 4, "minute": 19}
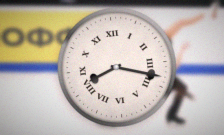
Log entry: {"hour": 8, "minute": 18}
